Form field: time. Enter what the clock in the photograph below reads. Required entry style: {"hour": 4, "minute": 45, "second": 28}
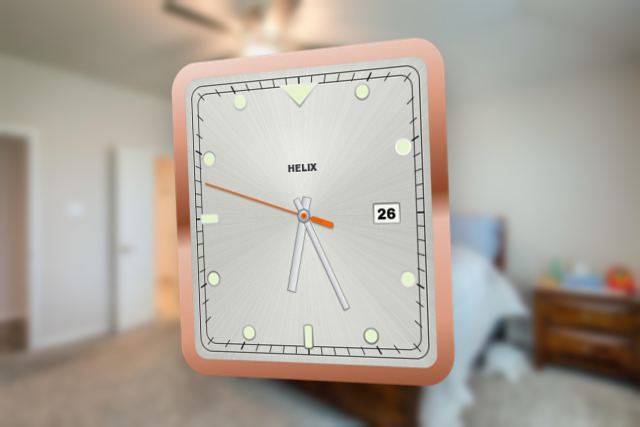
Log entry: {"hour": 6, "minute": 25, "second": 48}
